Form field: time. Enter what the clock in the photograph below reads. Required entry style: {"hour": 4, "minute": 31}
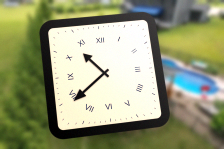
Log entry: {"hour": 10, "minute": 39}
